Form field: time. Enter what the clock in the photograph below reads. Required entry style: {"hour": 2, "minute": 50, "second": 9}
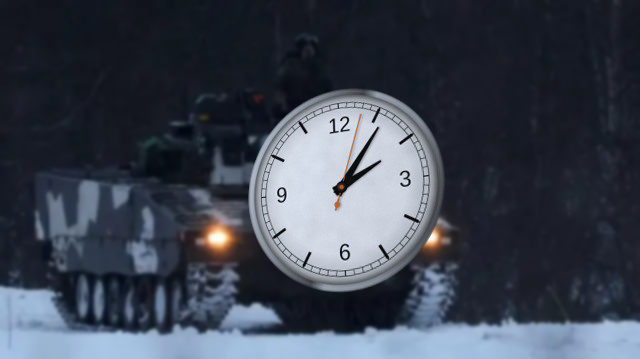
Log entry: {"hour": 2, "minute": 6, "second": 3}
